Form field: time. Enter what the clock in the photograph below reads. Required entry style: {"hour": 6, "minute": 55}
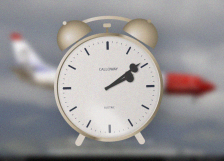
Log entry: {"hour": 2, "minute": 9}
